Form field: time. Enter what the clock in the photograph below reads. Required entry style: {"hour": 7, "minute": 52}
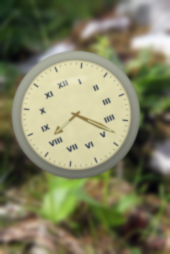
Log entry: {"hour": 8, "minute": 23}
